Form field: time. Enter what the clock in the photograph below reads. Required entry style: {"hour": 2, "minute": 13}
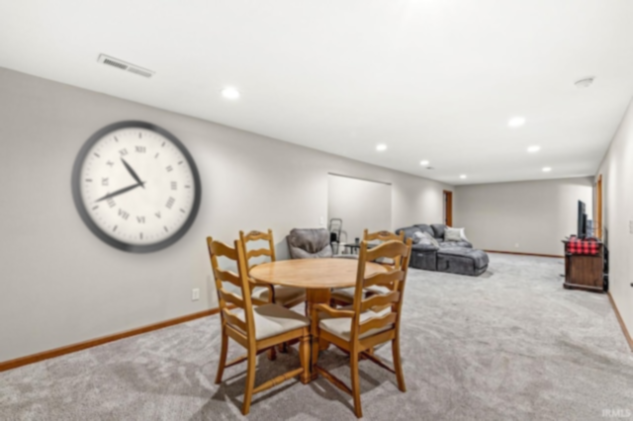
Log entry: {"hour": 10, "minute": 41}
